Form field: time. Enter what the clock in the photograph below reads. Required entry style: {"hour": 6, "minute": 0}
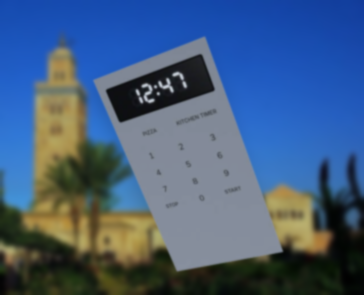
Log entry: {"hour": 12, "minute": 47}
